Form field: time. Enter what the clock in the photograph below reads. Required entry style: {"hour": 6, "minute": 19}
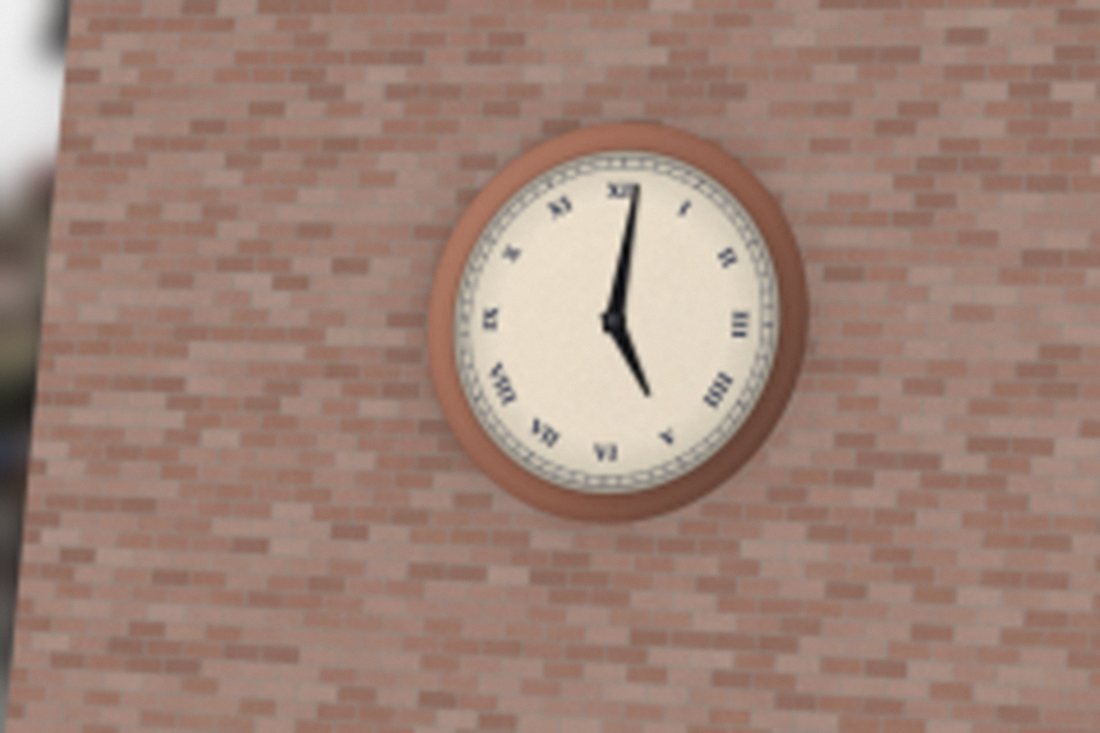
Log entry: {"hour": 5, "minute": 1}
